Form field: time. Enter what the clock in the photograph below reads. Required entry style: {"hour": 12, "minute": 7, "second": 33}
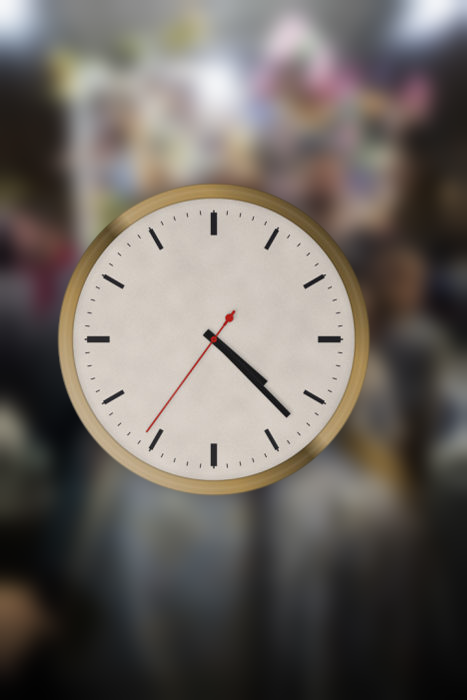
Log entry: {"hour": 4, "minute": 22, "second": 36}
